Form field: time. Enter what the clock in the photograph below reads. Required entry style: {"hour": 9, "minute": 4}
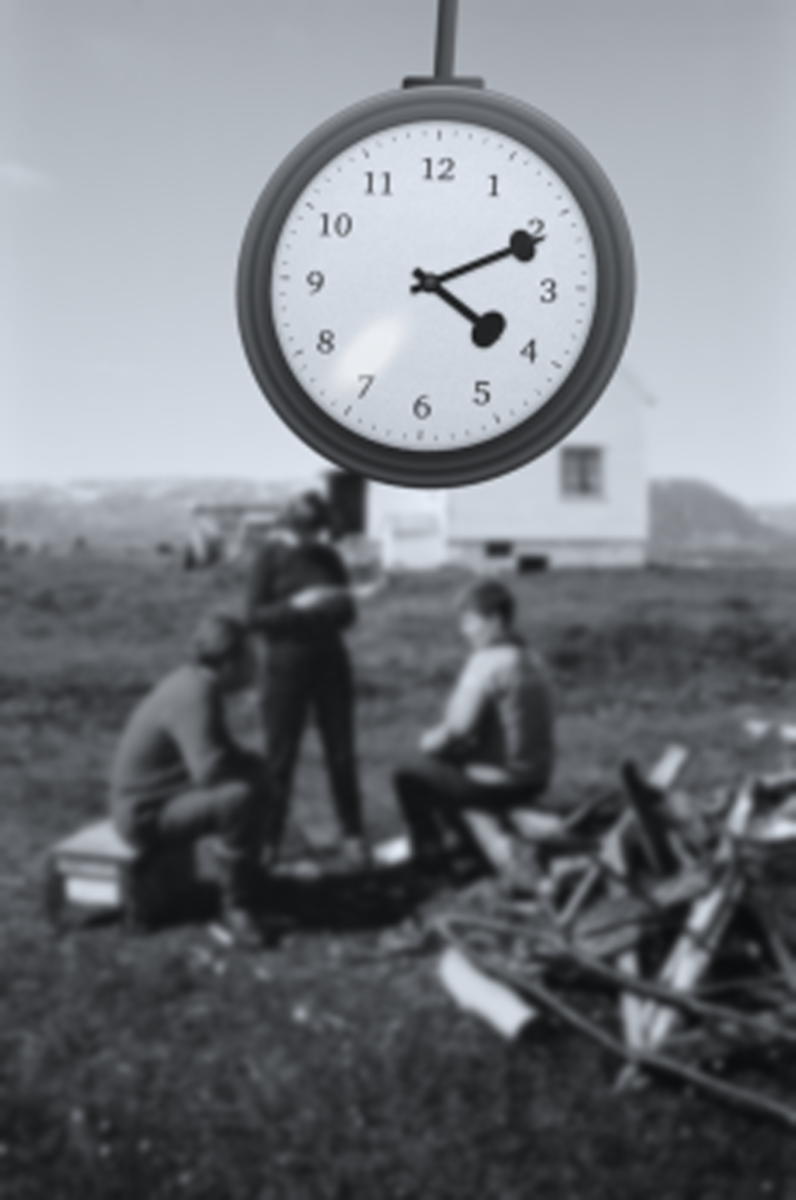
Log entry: {"hour": 4, "minute": 11}
